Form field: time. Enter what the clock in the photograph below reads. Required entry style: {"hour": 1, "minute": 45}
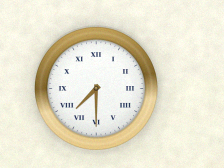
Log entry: {"hour": 7, "minute": 30}
